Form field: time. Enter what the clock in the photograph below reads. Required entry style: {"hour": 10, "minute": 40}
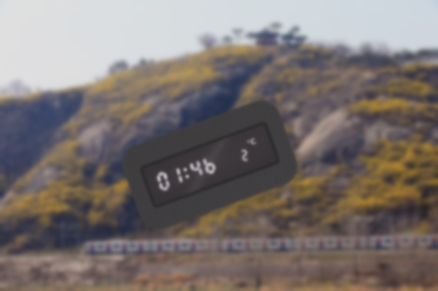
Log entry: {"hour": 1, "minute": 46}
